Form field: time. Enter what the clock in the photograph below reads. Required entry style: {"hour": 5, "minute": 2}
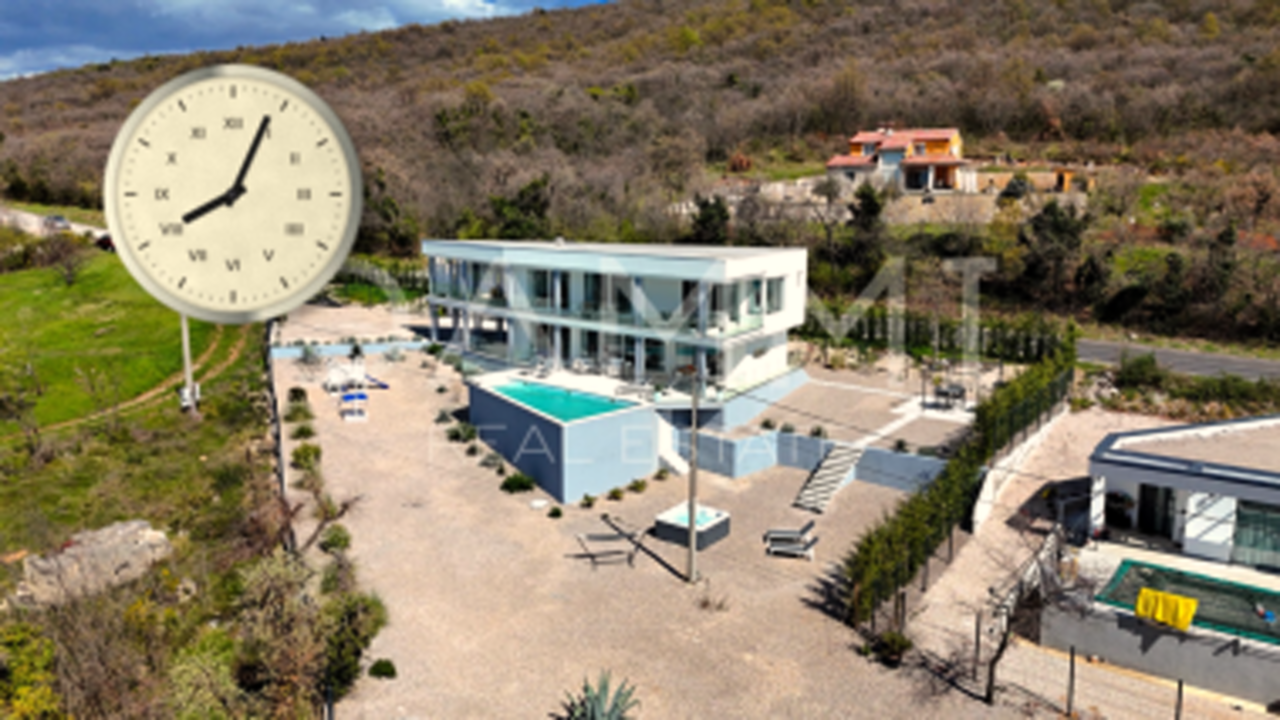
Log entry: {"hour": 8, "minute": 4}
